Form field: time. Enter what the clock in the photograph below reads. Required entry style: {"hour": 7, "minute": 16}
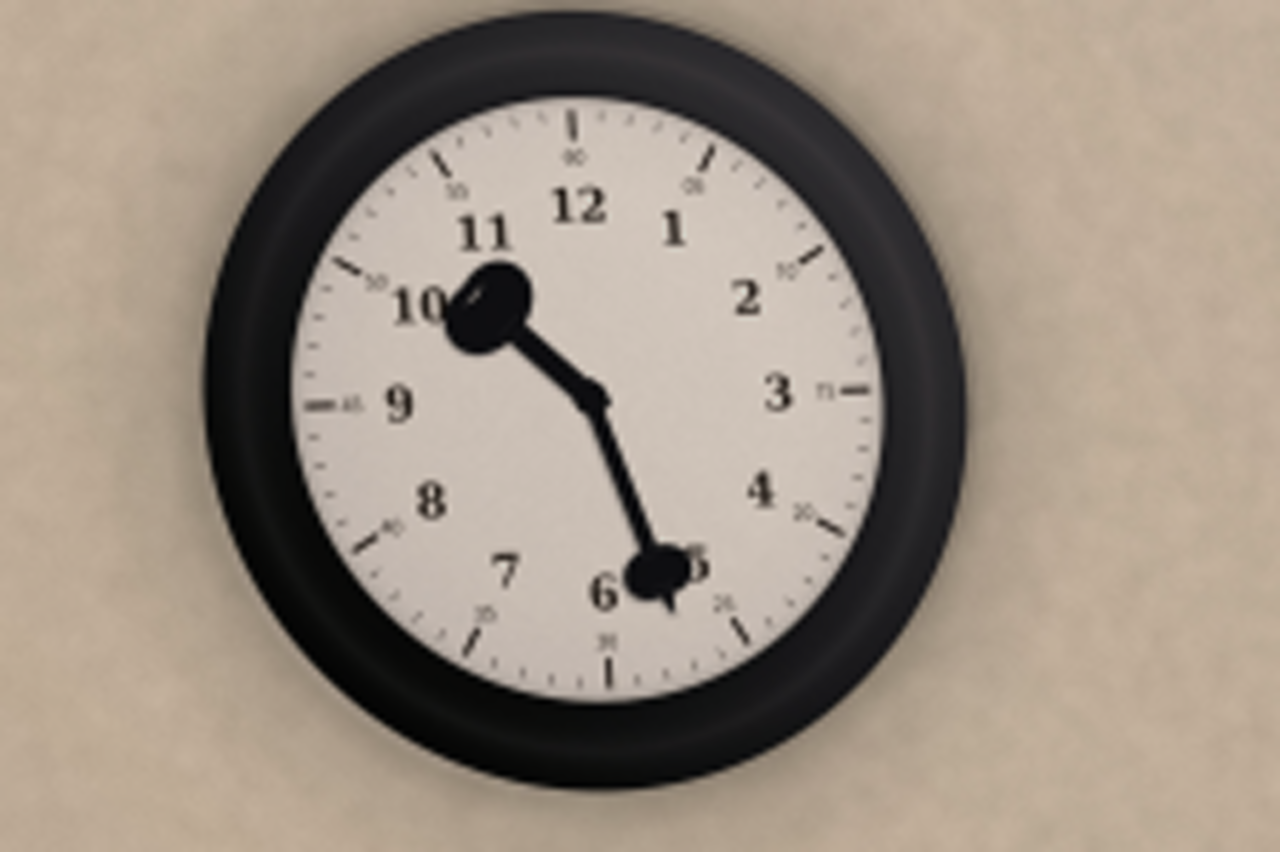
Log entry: {"hour": 10, "minute": 27}
